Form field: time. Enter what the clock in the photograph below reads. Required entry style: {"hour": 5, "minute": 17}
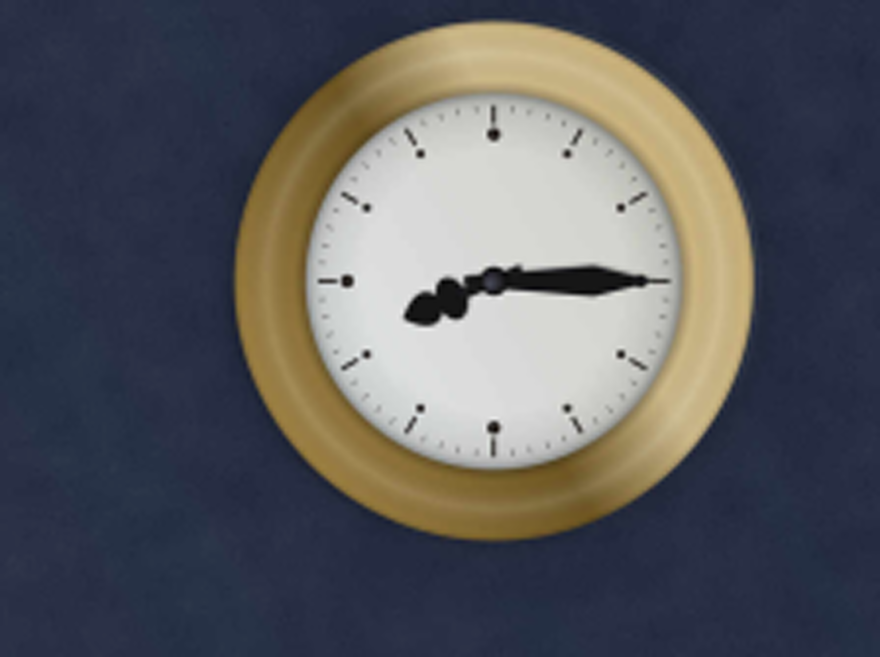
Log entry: {"hour": 8, "minute": 15}
